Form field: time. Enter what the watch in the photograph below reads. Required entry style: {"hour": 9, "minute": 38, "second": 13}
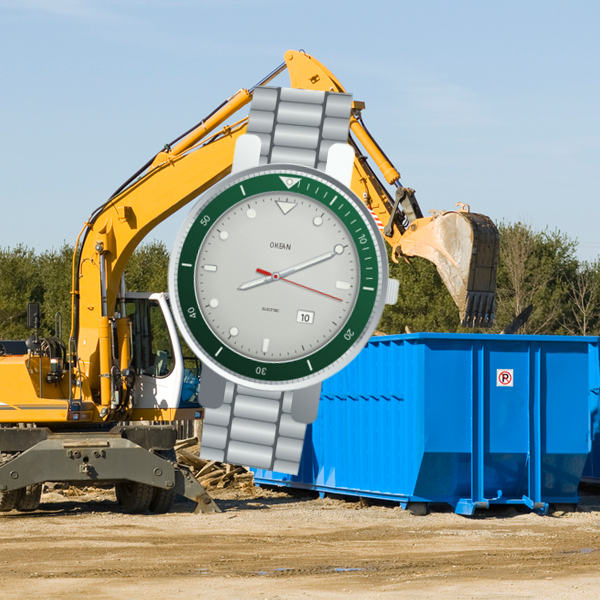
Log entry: {"hour": 8, "minute": 10, "second": 17}
